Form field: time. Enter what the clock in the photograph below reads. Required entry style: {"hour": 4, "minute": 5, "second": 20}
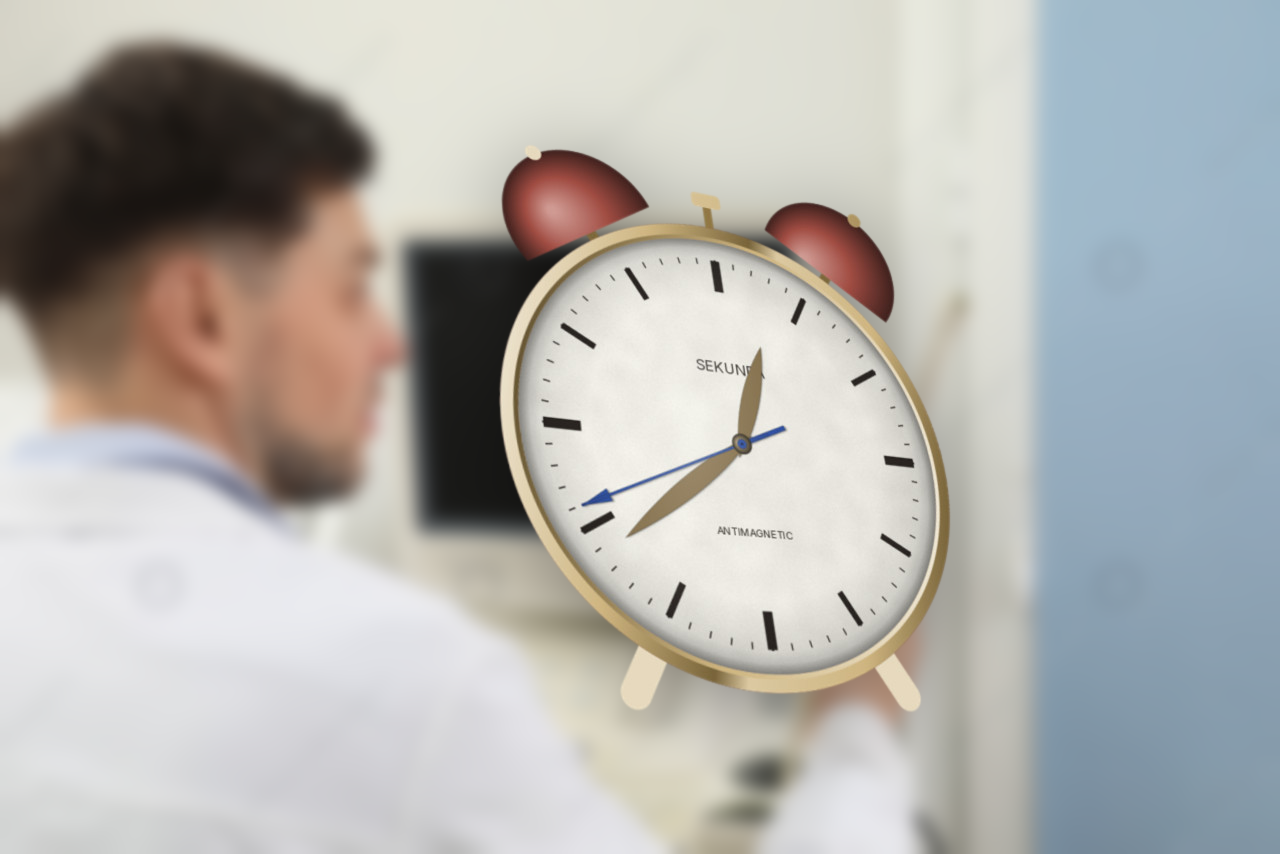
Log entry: {"hour": 12, "minute": 38, "second": 41}
